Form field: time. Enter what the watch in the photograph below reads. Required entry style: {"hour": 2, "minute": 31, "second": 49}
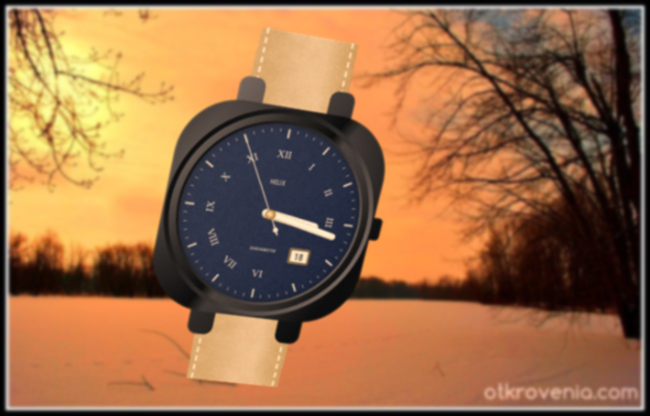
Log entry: {"hour": 3, "minute": 16, "second": 55}
